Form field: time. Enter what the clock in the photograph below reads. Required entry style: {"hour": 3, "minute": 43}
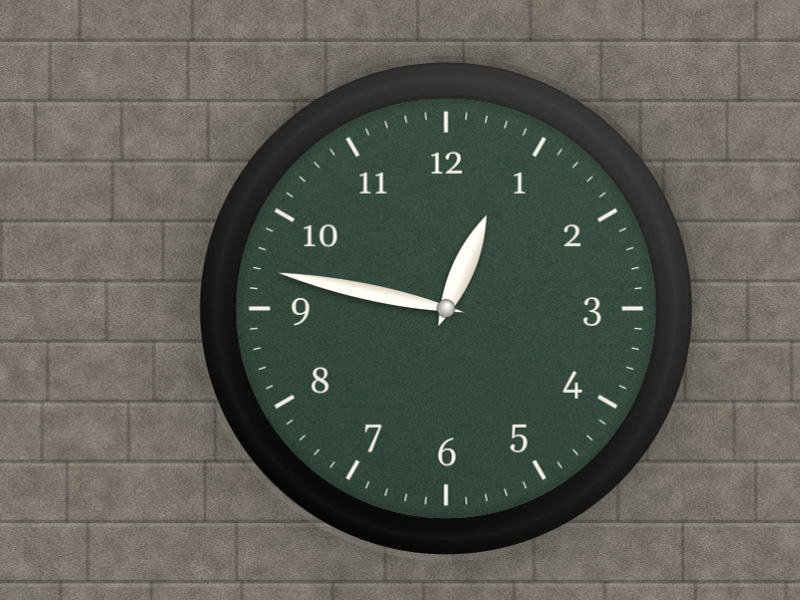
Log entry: {"hour": 12, "minute": 47}
